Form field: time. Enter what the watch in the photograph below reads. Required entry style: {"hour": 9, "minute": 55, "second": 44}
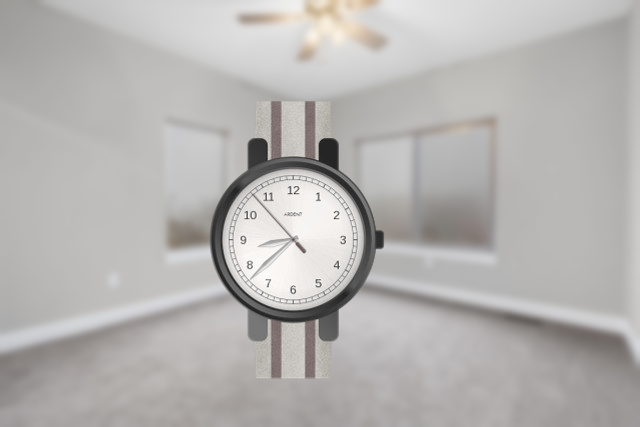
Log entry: {"hour": 8, "minute": 37, "second": 53}
